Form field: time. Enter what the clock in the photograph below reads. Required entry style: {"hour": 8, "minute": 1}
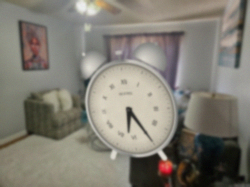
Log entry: {"hour": 6, "minute": 25}
